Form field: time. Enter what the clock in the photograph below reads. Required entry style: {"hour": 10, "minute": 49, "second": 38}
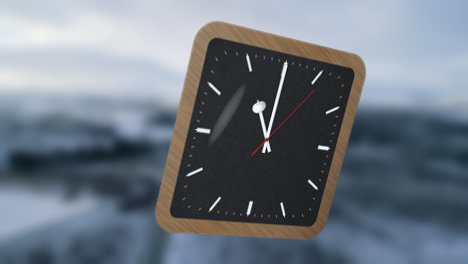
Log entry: {"hour": 11, "minute": 0, "second": 6}
